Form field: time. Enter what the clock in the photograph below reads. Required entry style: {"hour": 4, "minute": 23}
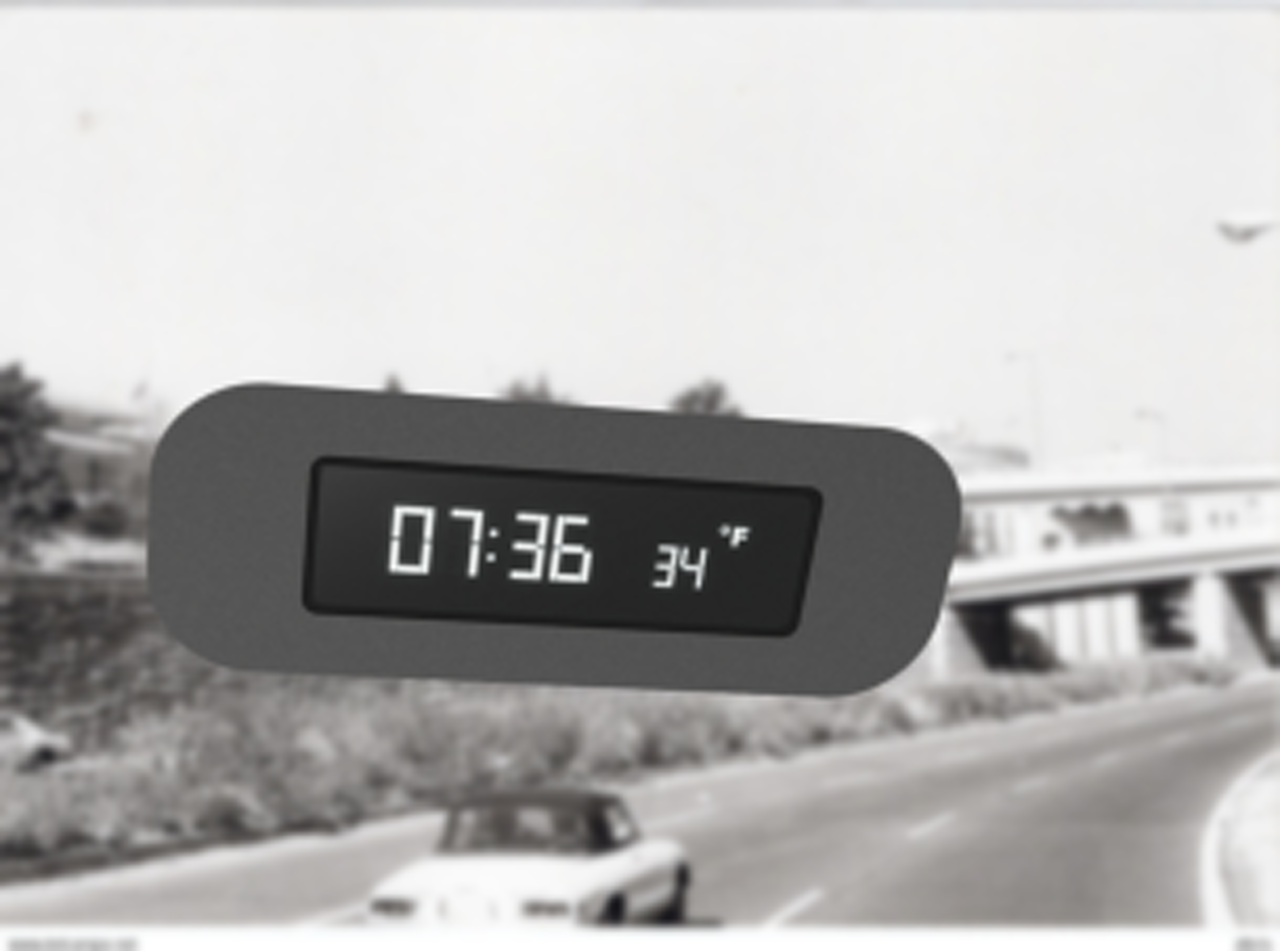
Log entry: {"hour": 7, "minute": 36}
